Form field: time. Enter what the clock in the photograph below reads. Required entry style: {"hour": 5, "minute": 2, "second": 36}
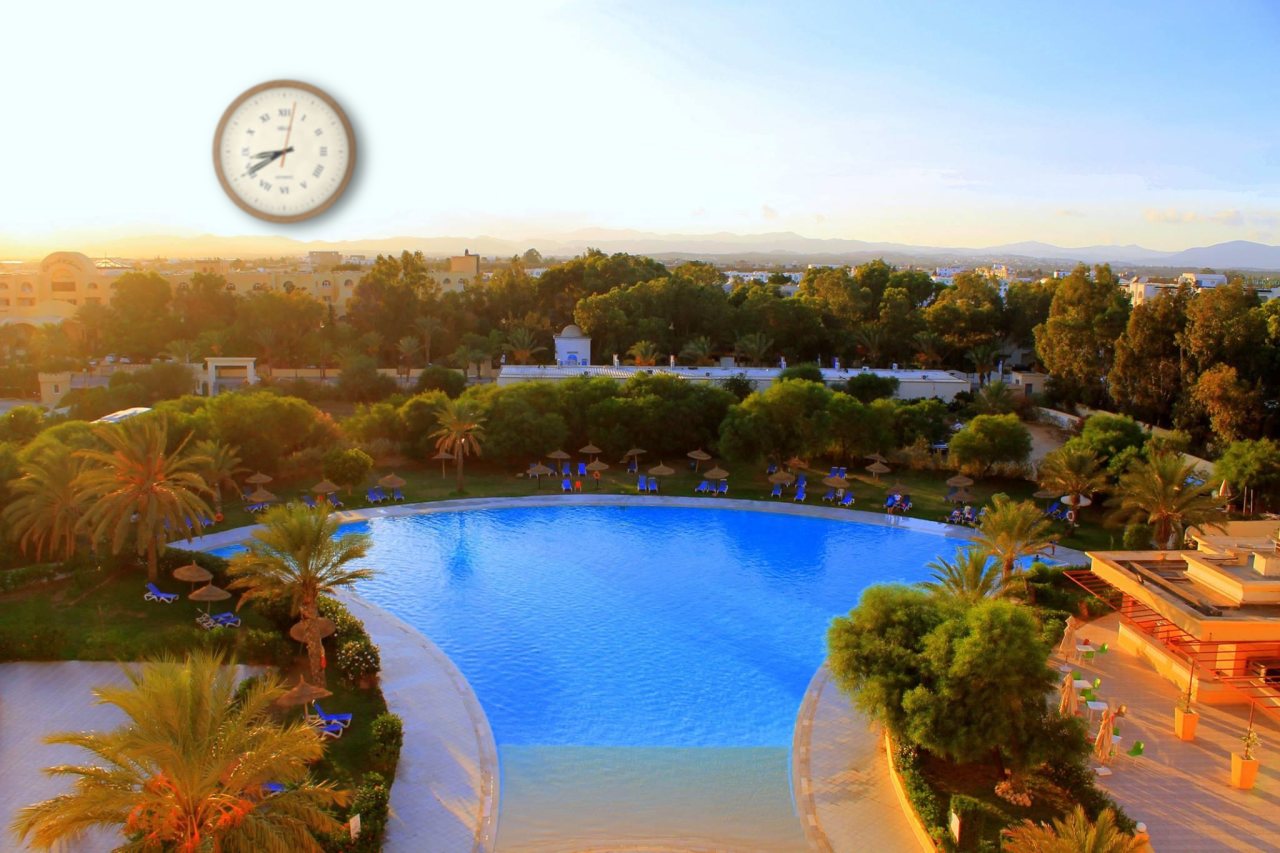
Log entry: {"hour": 8, "minute": 40, "second": 2}
